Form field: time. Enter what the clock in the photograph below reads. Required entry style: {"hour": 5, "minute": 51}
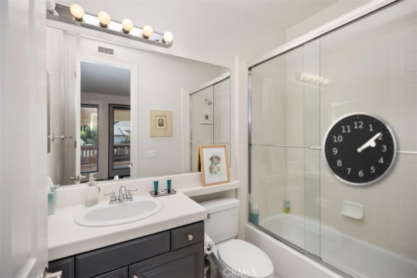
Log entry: {"hour": 2, "minute": 9}
